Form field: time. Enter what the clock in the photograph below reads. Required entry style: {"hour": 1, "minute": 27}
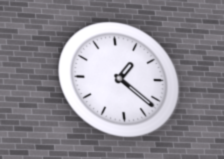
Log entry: {"hour": 1, "minute": 22}
